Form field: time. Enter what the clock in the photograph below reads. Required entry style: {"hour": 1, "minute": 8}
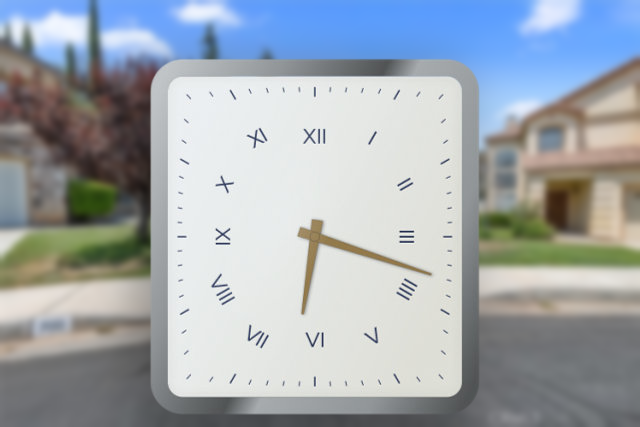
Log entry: {"hour": 6, "minute": 18}
